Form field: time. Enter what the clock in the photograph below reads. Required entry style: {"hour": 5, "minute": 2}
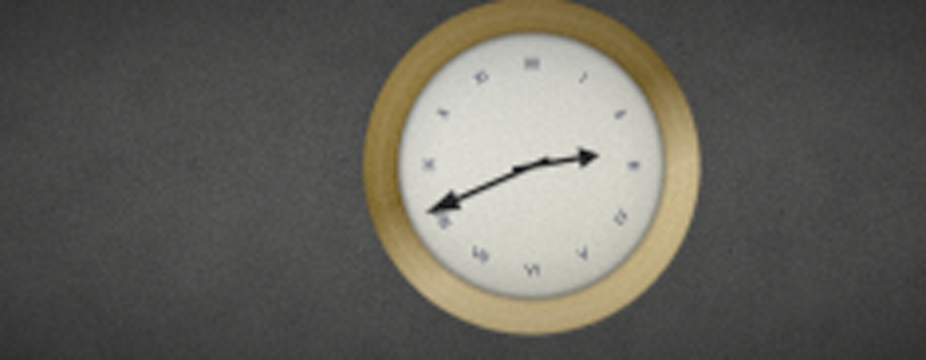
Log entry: {"hour": 2, "minute": 41}
